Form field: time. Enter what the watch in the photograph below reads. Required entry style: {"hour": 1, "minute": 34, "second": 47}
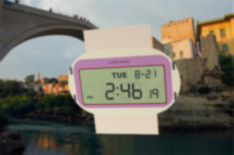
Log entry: {"hour": 2, "minute": 46, "second": 19}
